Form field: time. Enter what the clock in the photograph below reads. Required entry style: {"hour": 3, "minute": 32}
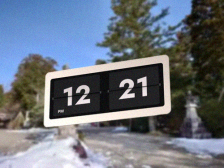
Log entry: {"hour": 12, "minute": 21}
